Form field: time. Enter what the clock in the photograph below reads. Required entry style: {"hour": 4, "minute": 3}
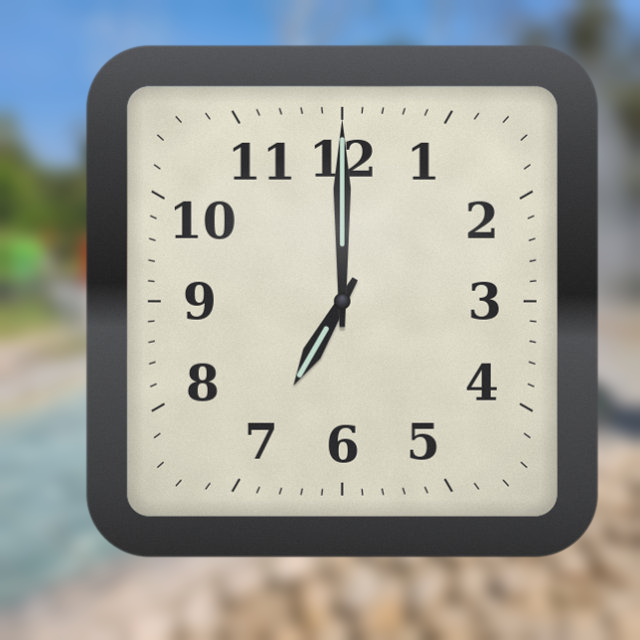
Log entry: {"hour": 7, "minute": 0}
